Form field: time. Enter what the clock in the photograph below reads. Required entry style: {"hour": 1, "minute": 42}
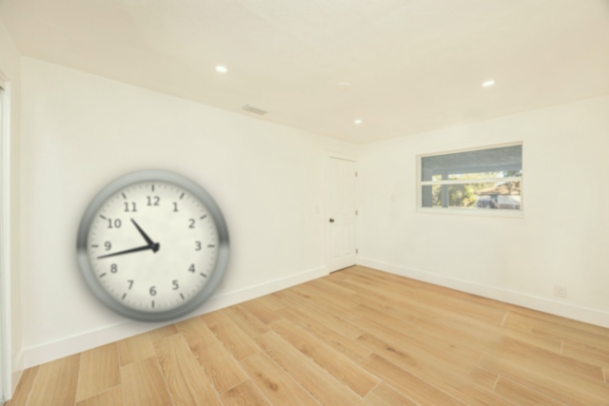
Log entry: {"hour": 10, "minute": 43}
